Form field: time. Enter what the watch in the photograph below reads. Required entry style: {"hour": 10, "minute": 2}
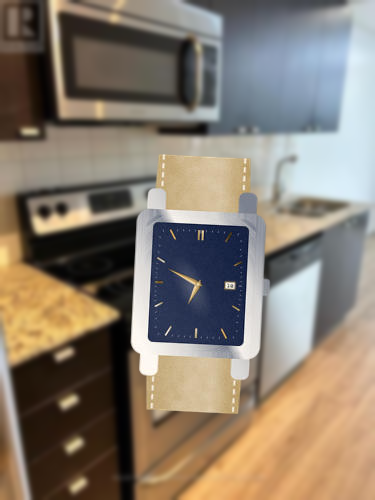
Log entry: {"hour": 6, "minute": 49}
